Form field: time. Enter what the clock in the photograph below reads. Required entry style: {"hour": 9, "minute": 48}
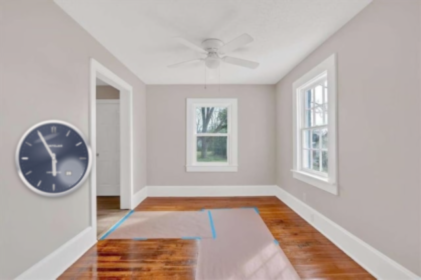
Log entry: {"hour": 5, "minute": 55}
